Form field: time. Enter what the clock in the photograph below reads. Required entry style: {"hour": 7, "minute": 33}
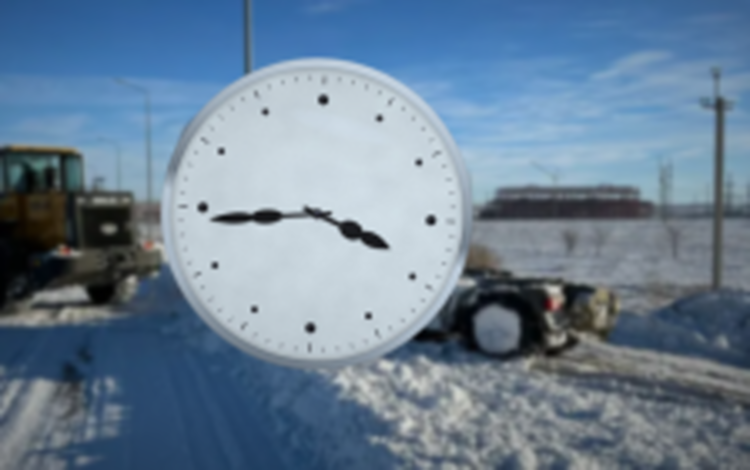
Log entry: {"hour": 3, "minute": 44}
